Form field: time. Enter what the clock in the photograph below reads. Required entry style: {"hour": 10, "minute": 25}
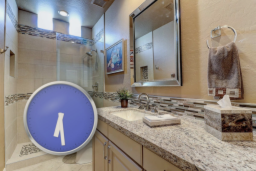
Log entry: {"hour": 6, "minute": 29}
